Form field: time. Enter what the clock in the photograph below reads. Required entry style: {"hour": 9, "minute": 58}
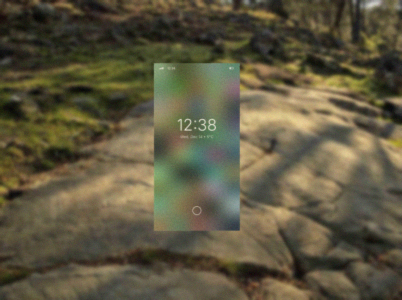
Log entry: {"hour": 12, "minute": 38}
